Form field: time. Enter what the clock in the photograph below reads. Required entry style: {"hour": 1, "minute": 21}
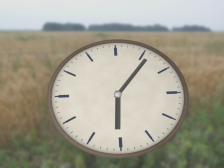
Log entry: {"hour": 6, "minute": 6}
